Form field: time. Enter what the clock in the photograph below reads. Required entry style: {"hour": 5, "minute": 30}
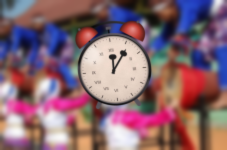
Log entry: {"hour": 12, "minute": 6}
